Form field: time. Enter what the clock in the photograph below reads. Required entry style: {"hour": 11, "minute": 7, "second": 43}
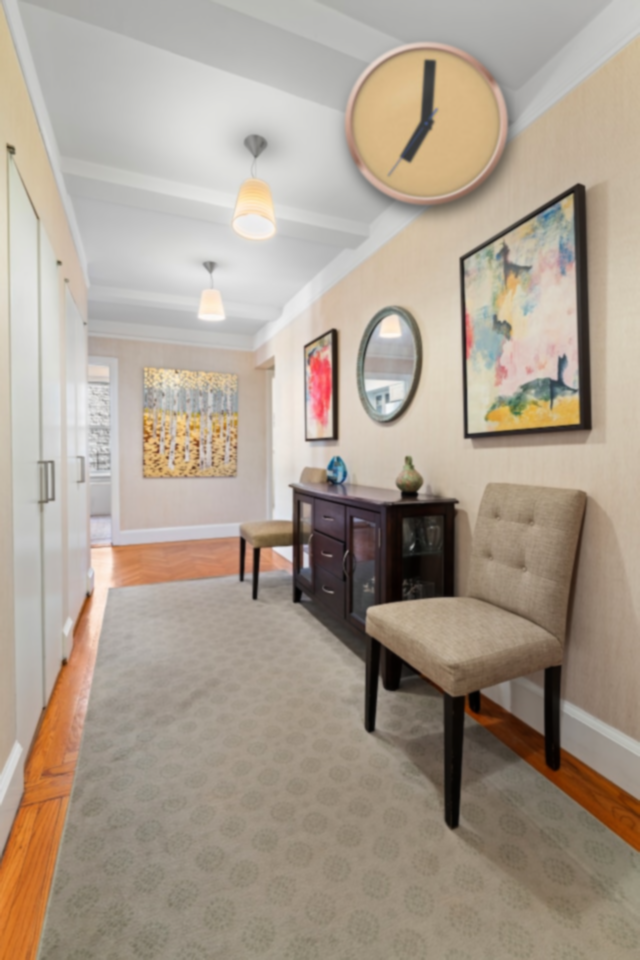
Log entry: {"hour": 7, "minute": 0, "second": 36}
